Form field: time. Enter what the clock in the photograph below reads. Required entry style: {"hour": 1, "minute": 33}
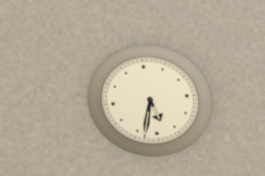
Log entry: {"hour": 5, "minute": 33}
